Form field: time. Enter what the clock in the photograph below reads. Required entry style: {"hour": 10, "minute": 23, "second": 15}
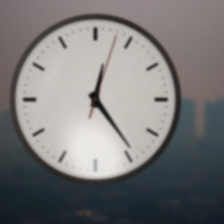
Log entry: {"hour": 12, "minute": 24, "second": 3}
